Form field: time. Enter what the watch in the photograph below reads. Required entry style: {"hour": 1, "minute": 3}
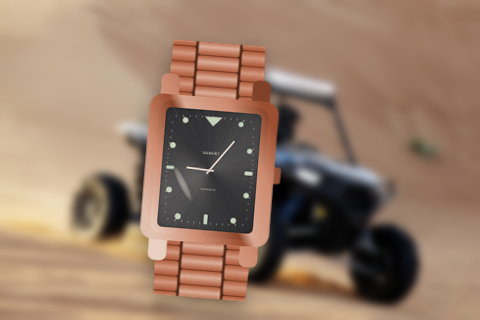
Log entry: {"hour": 9, "minute": 6}
